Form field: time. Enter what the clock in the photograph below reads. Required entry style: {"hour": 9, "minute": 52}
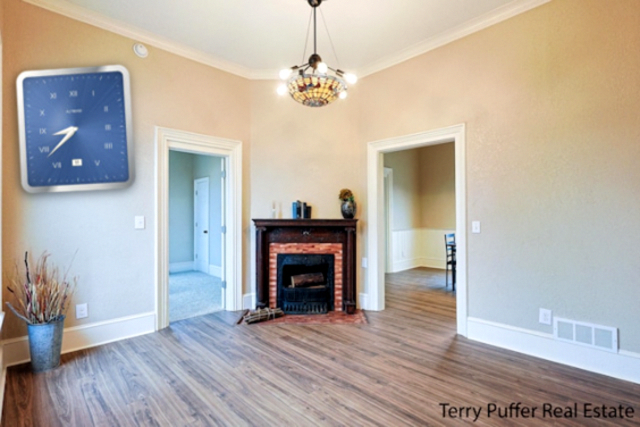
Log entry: {"hour": 8, "minute": 38}
